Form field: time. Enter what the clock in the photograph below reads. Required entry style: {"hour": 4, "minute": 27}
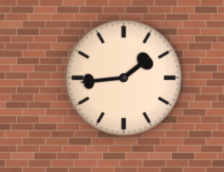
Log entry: {"hour": 1, "minute": 44}
